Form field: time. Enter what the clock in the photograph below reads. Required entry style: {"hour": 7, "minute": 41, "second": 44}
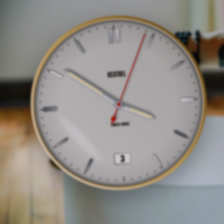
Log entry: {"hour": 3, "minute": 51, "second": 4}
